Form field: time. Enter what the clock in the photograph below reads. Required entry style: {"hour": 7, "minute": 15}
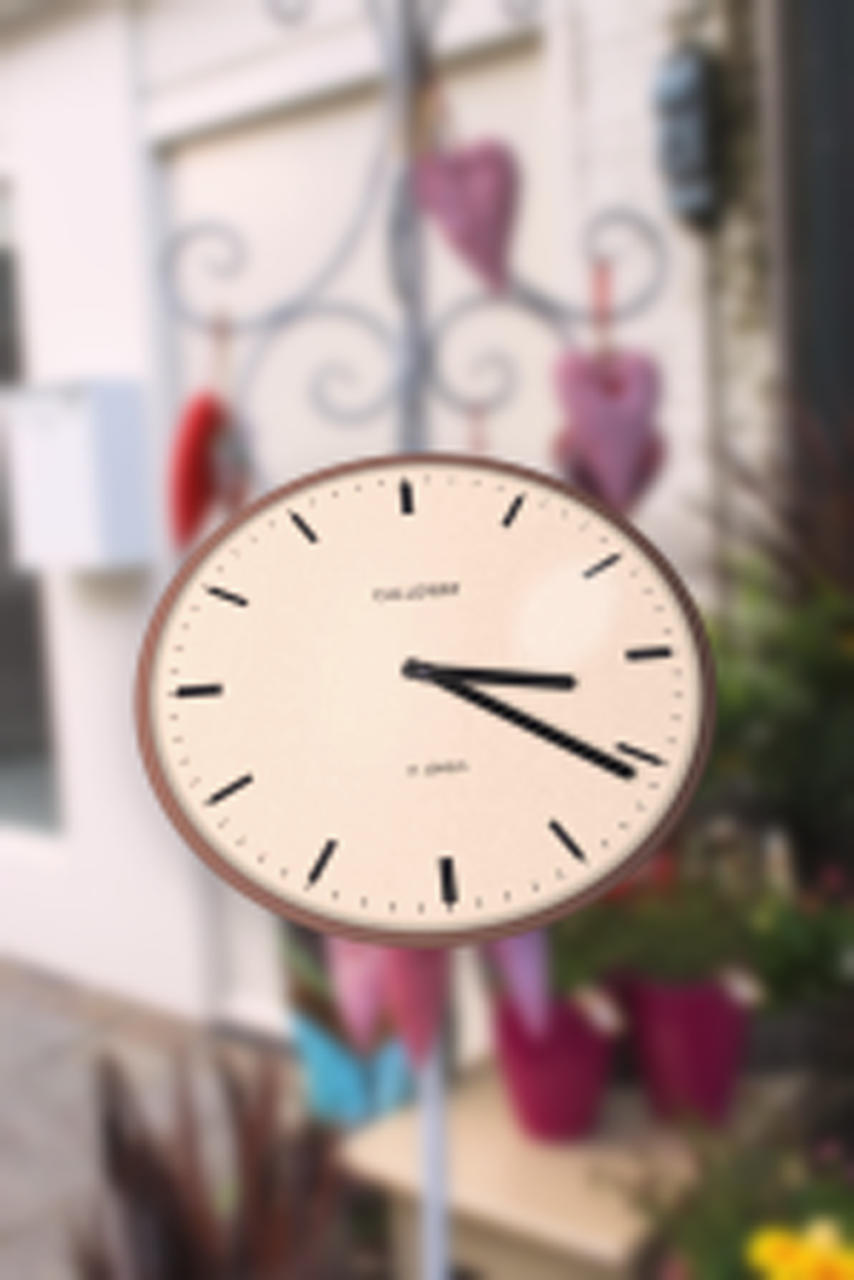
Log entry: {"hour": 3, "minute": 21}
